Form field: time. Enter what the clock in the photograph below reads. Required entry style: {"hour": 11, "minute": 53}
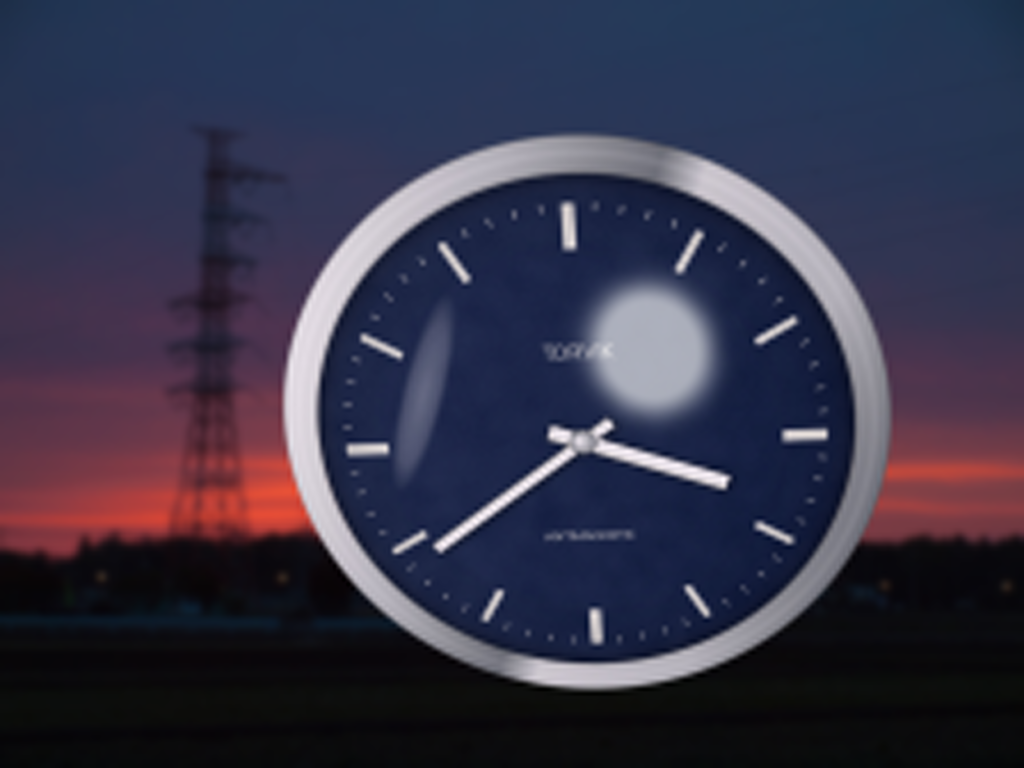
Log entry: {"hour": 3, "minute": 39}
